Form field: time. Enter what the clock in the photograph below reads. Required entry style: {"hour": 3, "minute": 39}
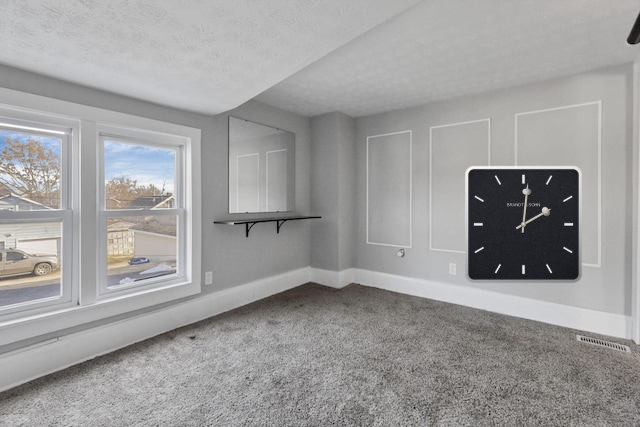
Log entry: {"hour": 2, "minute": 1}
